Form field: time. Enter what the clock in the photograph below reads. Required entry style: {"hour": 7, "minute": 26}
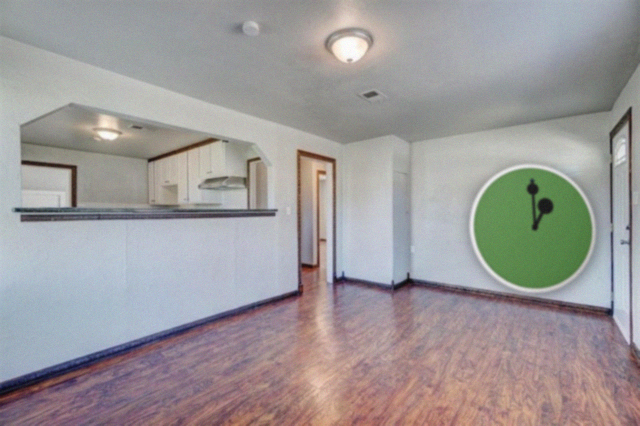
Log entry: {"hour": 1, "minute": 0}
